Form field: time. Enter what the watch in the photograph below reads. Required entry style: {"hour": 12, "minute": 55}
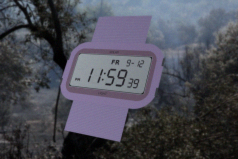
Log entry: {"hour": 11, "minute": 59}
